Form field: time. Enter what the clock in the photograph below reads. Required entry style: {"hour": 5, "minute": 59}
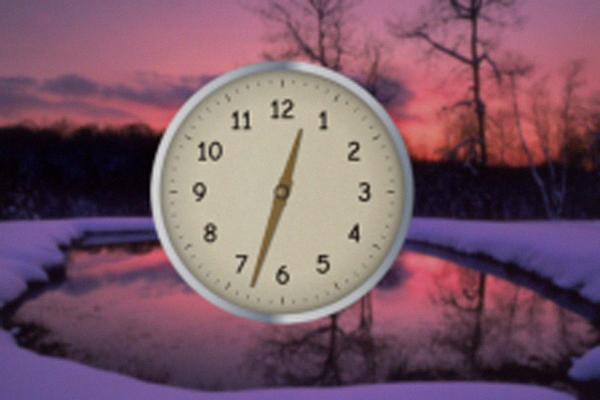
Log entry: {"hour": 12, "minute": 33}
